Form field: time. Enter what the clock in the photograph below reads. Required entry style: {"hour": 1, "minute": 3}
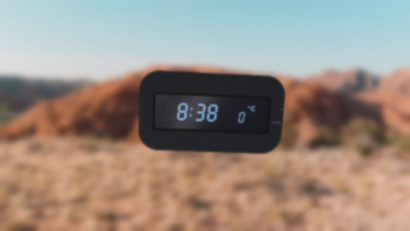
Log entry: {"hour": 8, "minute": 38}
